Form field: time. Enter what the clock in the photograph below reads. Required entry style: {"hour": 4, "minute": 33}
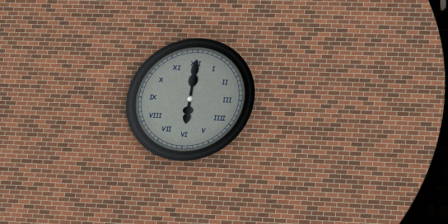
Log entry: {"hour": 6, "minute": 0}
